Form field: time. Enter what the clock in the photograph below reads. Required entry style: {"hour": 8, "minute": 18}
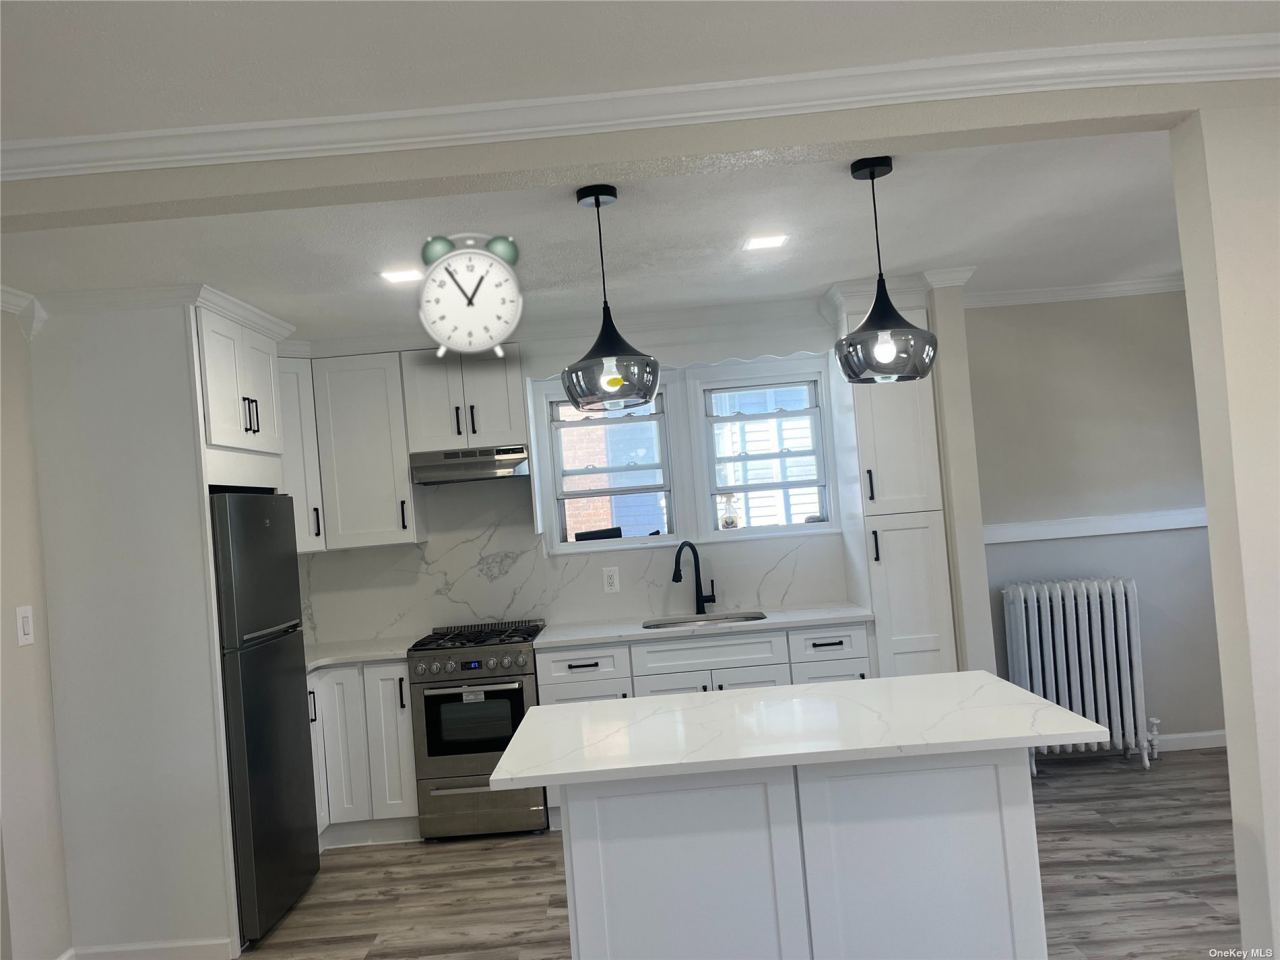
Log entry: {"hour": 12, "minute": 54}
